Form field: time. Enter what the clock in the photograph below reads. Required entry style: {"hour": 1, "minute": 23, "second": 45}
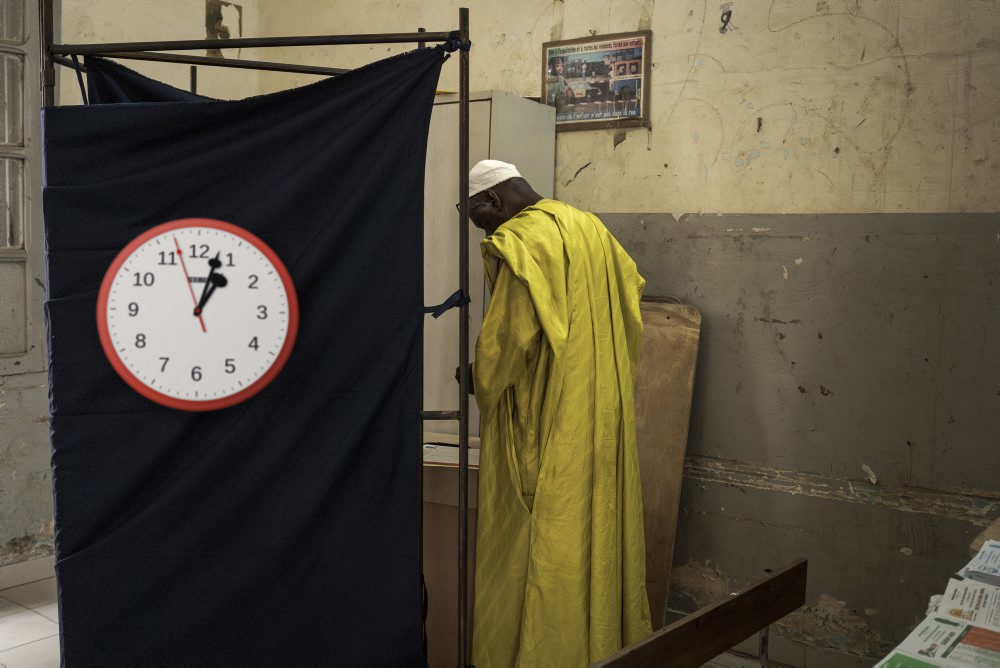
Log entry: {"hour": 1, "minute": 2, "second": 57}
